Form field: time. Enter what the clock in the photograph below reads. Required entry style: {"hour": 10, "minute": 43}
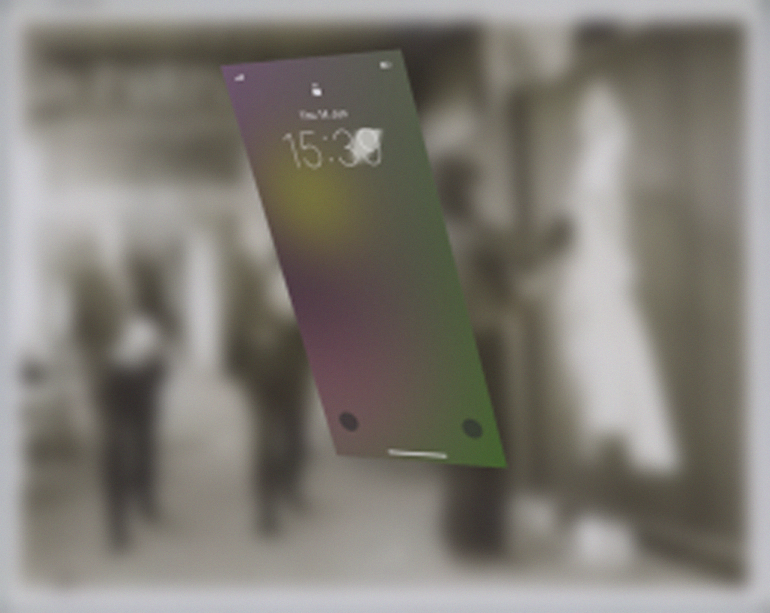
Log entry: {"hour": 15, "minute": 39}
